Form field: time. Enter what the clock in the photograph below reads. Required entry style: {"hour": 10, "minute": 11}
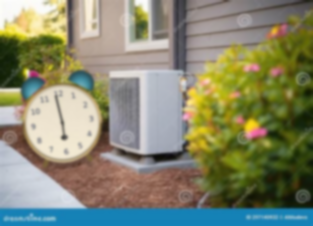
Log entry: {"hour": 5, "minute": 59}
